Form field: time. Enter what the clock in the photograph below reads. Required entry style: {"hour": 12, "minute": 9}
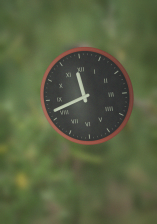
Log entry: {"hour": 11, "minute": 42}
